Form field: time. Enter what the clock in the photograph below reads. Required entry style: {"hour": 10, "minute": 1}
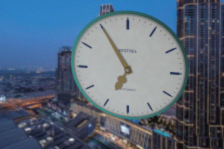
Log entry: {"hour": 6, "minute": 55}
